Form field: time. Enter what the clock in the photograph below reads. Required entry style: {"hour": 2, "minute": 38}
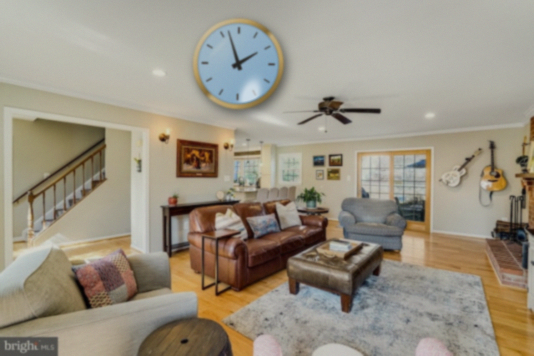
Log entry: {"hour": 1, "minute": 57}
